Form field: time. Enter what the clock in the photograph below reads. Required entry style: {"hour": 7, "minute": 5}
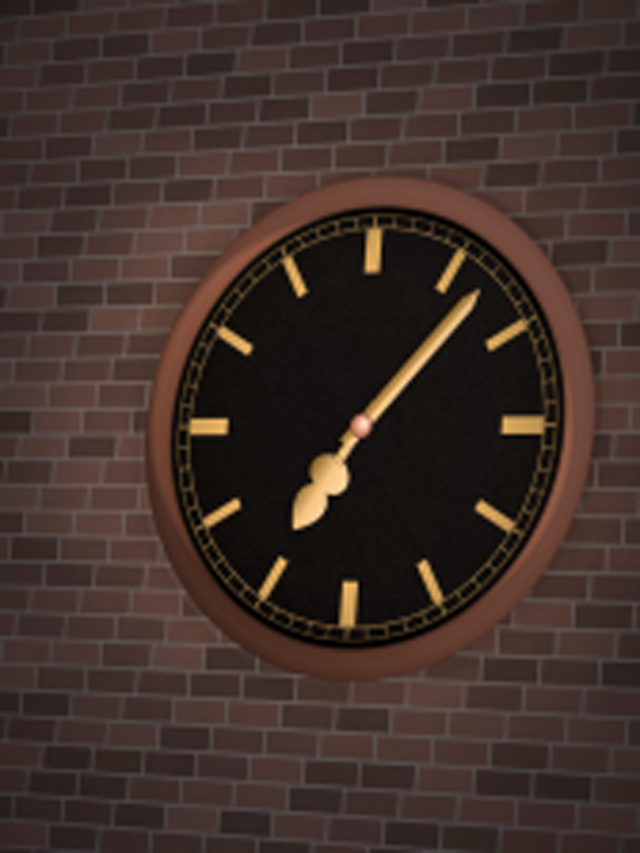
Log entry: {"hour": 7, "minute": 7}
